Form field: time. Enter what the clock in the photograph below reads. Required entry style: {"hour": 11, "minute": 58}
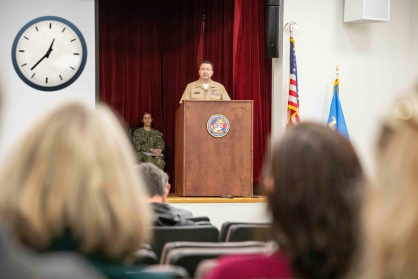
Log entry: {"hour": 12, "minute": 37}
